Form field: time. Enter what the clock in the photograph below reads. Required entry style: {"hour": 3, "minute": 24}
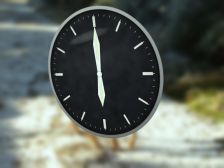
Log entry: {"hour": 6, "minute": 0}
